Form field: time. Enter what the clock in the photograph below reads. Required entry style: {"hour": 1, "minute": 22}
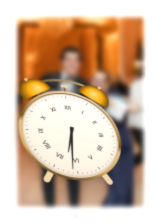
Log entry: {"hour": 6, "minute": 31}
